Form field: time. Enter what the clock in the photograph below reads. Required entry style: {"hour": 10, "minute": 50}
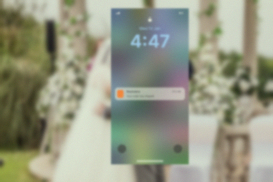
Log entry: {"hour": 4, "minute": 47}
